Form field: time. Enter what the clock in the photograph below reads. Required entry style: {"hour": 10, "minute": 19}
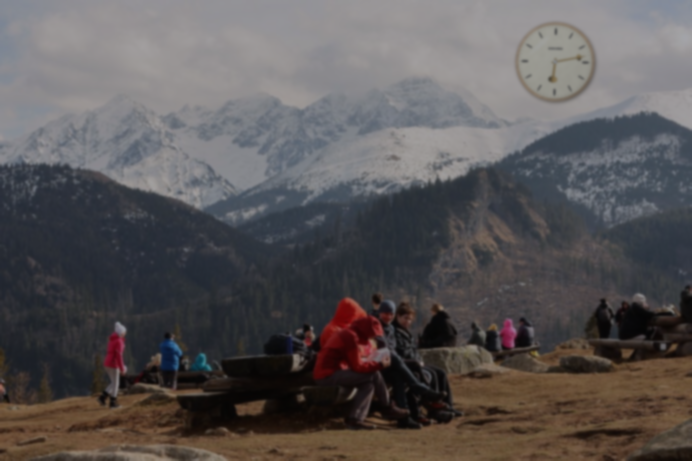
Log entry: {"hour": 6, "minute": 13}
